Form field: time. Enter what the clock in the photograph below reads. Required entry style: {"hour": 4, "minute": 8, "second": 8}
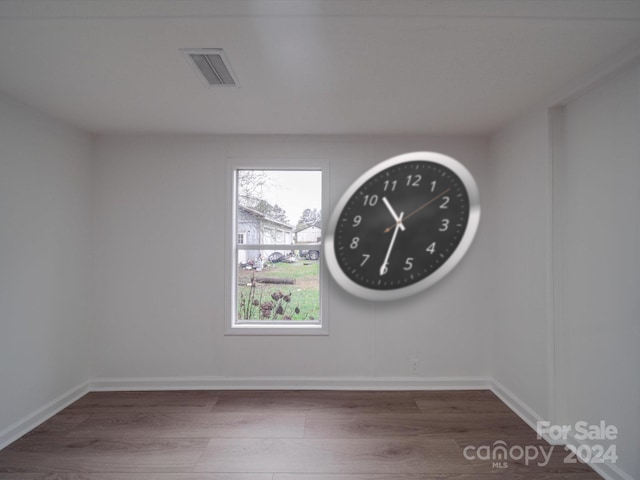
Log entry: {"hour": 10, "minute": 30, "second": 8}
